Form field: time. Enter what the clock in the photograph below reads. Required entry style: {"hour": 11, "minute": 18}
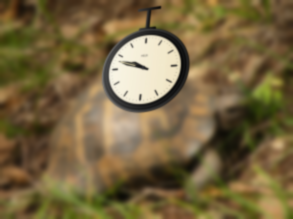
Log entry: {"hour": 9, "minute": 48}
